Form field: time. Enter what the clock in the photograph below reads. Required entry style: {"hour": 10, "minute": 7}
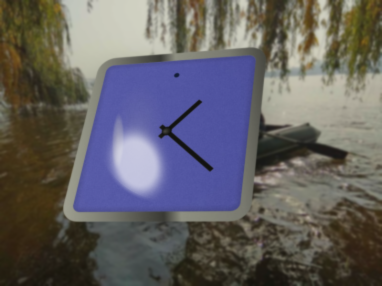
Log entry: {"hour": 1, "minute": 22}
